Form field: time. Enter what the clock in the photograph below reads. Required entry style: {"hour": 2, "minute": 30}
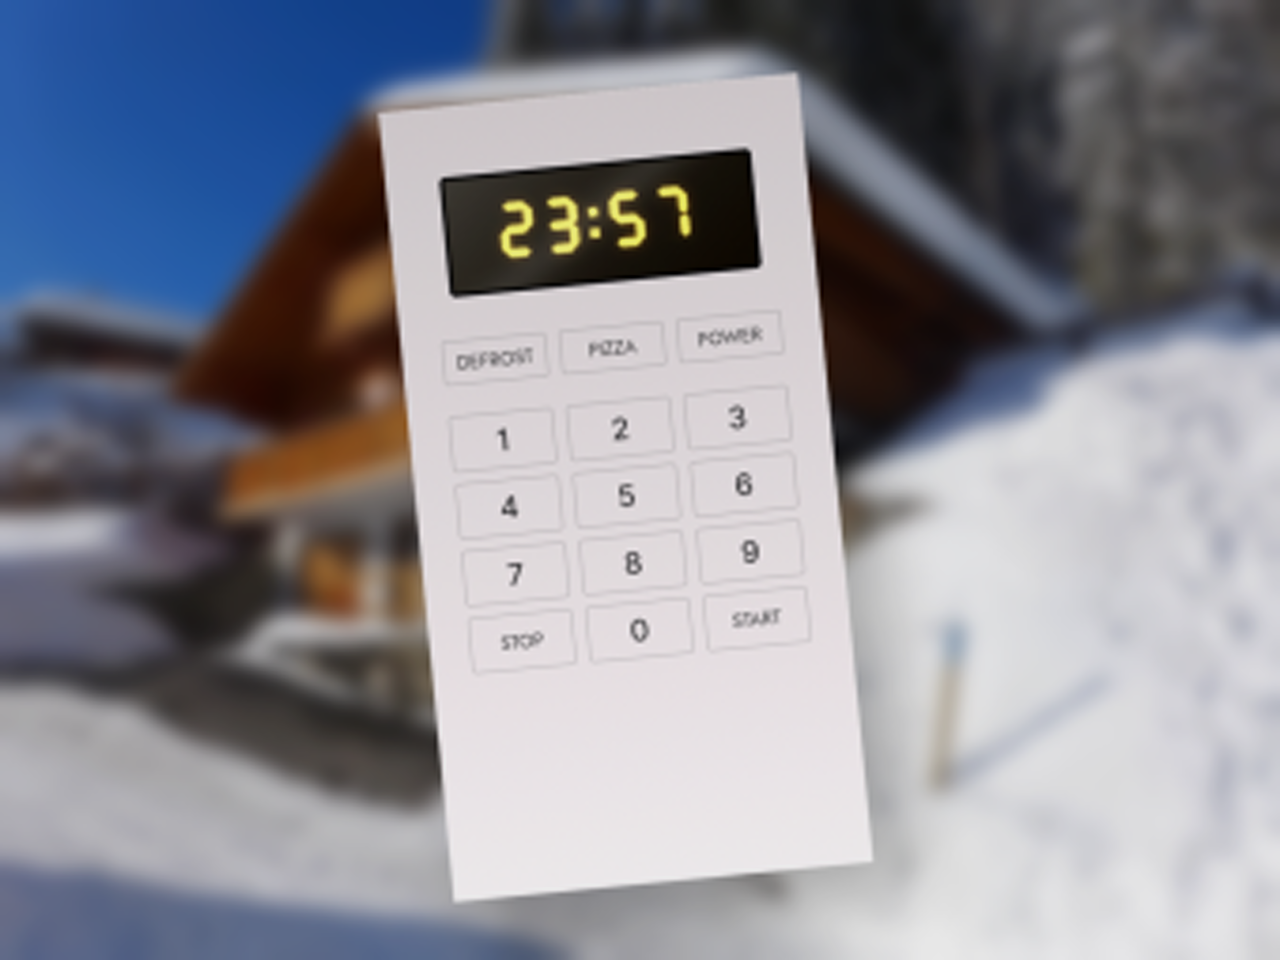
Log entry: {"hour": 23, "minute": 57}
